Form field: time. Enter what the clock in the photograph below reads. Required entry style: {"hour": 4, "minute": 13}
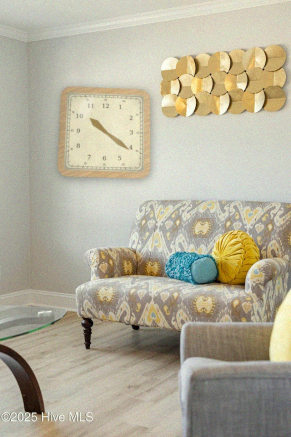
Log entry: {"hour": 10, "minute": 21}
